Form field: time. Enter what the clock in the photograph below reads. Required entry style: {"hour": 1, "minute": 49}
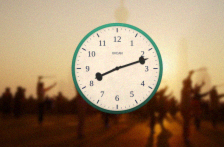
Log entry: {"hour": 8, "minute": 12}
